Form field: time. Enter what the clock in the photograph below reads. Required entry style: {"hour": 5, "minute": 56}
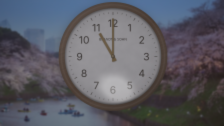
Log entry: {"hour": 11, "minute": 0}
